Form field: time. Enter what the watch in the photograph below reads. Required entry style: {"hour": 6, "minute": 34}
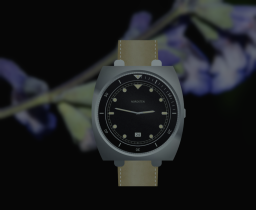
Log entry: {"hour": 2, "minute": 47}
